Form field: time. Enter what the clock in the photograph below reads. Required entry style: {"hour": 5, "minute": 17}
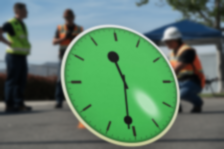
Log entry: {"hour": 11, "minute": 31}
